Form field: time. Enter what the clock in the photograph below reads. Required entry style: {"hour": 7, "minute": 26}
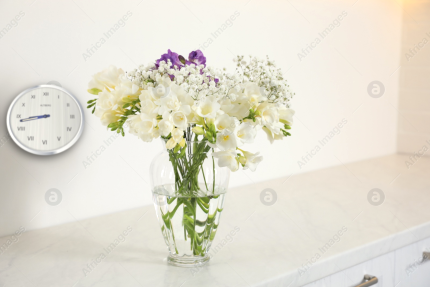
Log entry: {"hour": 8, "minute": 43}
